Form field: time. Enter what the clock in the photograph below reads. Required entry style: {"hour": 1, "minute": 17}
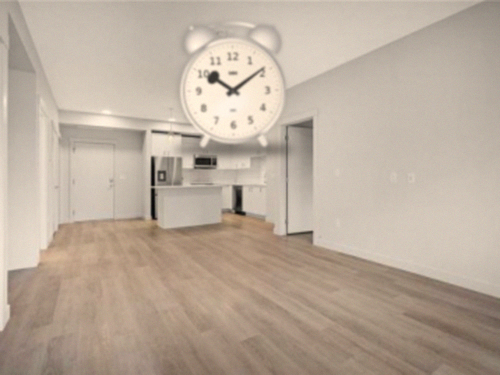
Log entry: {"hour": 10, "minute": 9}
